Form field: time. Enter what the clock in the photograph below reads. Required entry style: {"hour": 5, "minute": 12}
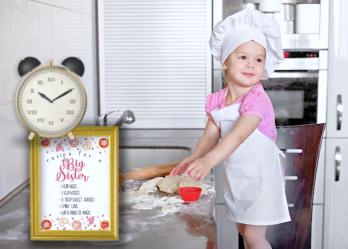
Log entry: {"hour": 10, "minute": 10}
